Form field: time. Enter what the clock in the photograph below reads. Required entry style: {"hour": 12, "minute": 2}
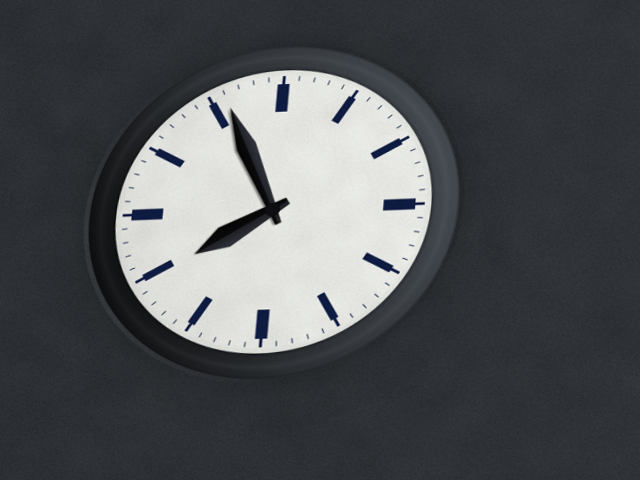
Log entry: {"hour": 7, "minute": 56}
